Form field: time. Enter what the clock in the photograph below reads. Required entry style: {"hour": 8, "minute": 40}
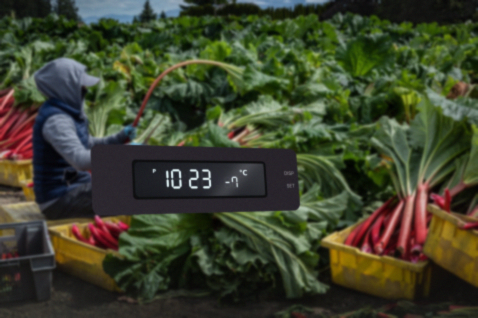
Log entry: {"hour": 10, "minute": 23}
